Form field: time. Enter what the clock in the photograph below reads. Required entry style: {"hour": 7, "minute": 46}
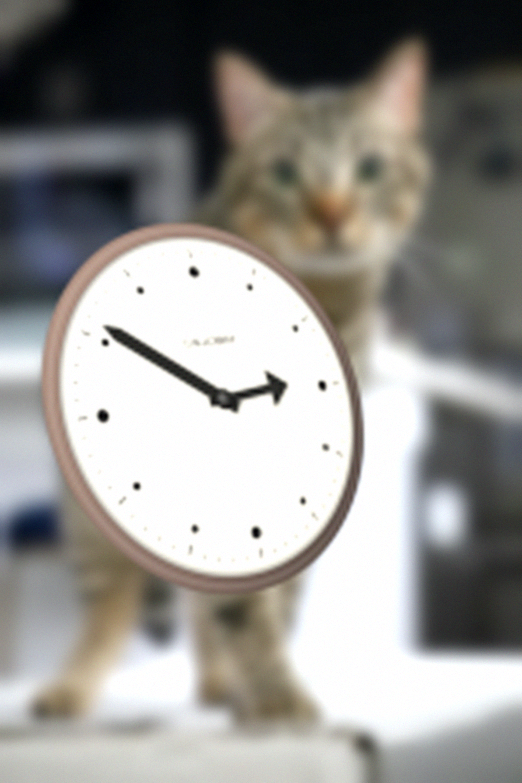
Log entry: {"hour": 2, "minute": 51}
